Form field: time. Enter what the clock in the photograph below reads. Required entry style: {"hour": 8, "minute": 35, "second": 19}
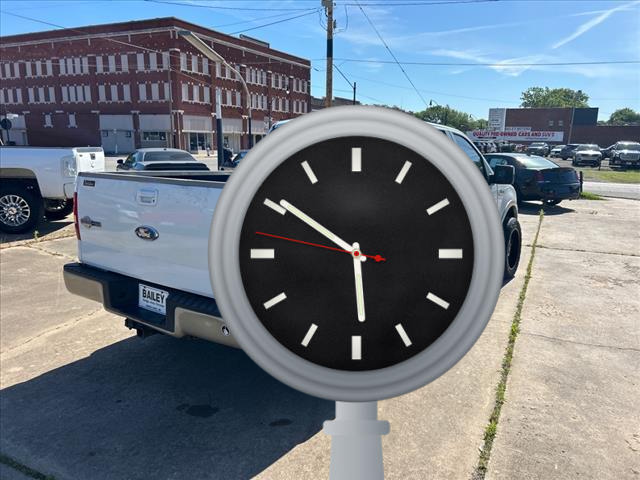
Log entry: {"hour": 5, "minute": 50, "second": 47}
